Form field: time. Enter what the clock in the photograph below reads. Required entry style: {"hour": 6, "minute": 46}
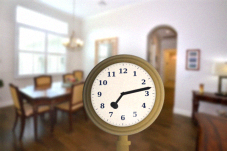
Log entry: {"hour": 7, "minute": 13}
